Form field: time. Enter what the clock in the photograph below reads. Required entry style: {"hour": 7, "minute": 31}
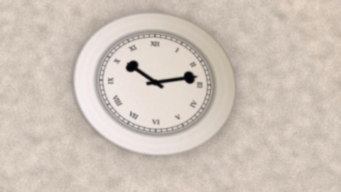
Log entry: {"hour": 10, "minute": 13}
